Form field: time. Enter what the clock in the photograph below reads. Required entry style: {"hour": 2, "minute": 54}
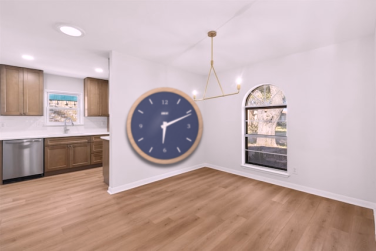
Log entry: {"hour": 6, "minute": 11}
